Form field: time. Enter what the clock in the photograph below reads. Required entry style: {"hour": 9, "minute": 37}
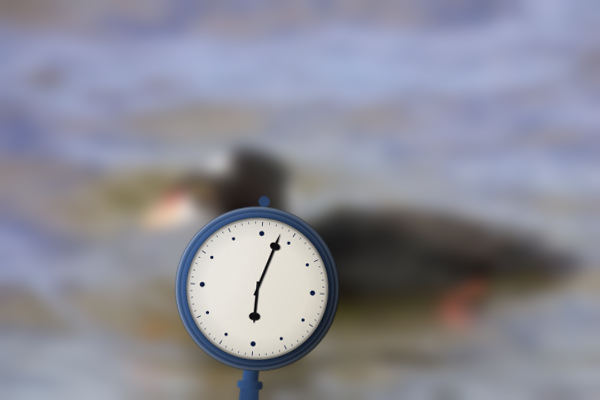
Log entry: {"hour": 6, "minute": 3}
